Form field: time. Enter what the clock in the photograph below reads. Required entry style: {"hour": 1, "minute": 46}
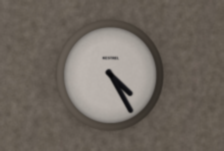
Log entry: {"hour": 4, "minute": 25}
